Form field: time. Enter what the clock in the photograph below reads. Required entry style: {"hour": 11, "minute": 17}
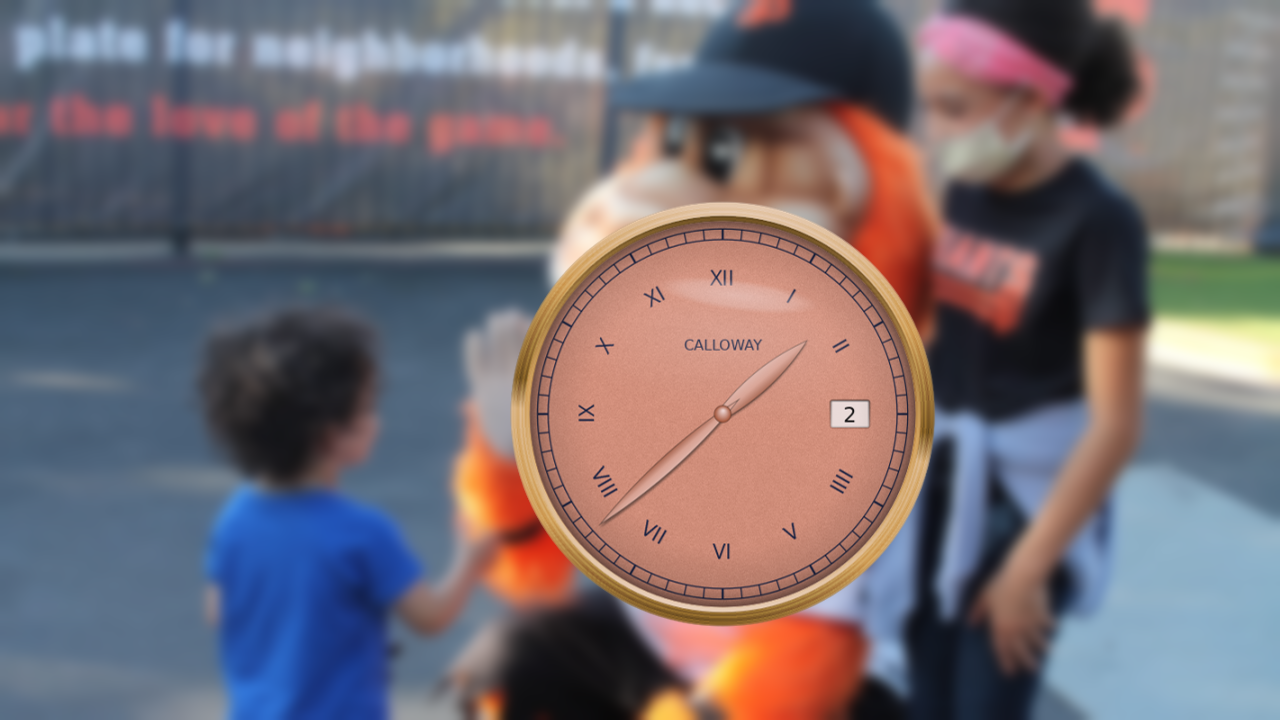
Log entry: {"hour": 1, "minute": 38}
